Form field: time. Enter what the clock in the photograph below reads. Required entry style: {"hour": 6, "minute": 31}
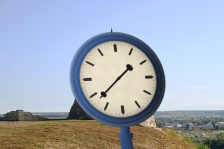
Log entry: {"hour": 1, "minute": 38}
